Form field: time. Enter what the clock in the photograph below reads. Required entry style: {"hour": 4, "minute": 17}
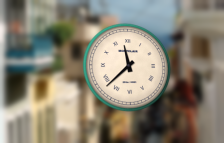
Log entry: {"hour": 11, "minute": 38}
